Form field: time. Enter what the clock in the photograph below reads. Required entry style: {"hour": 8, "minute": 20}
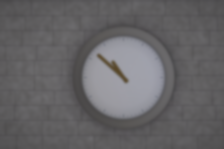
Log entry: {"hour": 10, "minute": 52}
